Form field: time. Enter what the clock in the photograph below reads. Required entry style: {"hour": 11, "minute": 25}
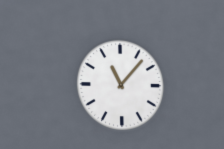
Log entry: {"hour": 11, "minute": 7}
